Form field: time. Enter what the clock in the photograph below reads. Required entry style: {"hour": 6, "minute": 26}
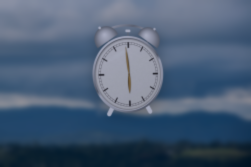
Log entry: {"hour": 5, "minute": 59}
